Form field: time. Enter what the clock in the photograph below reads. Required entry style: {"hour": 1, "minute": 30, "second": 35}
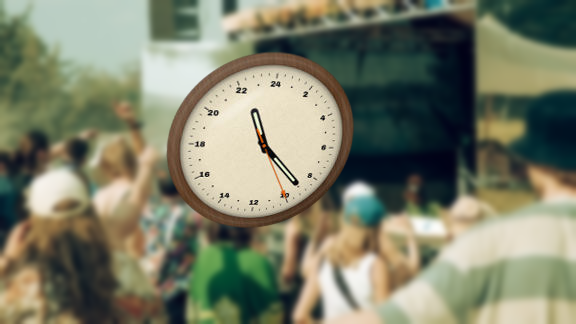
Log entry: {"hour": 22, "minute": 22, "second": 25}
